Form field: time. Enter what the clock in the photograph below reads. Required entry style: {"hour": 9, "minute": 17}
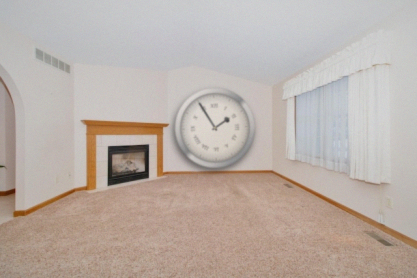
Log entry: {"hour": 1, "minute": 55}
